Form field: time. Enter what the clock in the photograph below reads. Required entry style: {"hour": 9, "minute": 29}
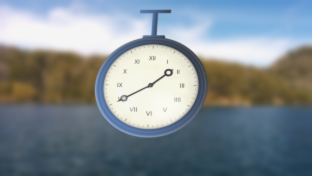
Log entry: {"hour": 1, "minute": 40}
